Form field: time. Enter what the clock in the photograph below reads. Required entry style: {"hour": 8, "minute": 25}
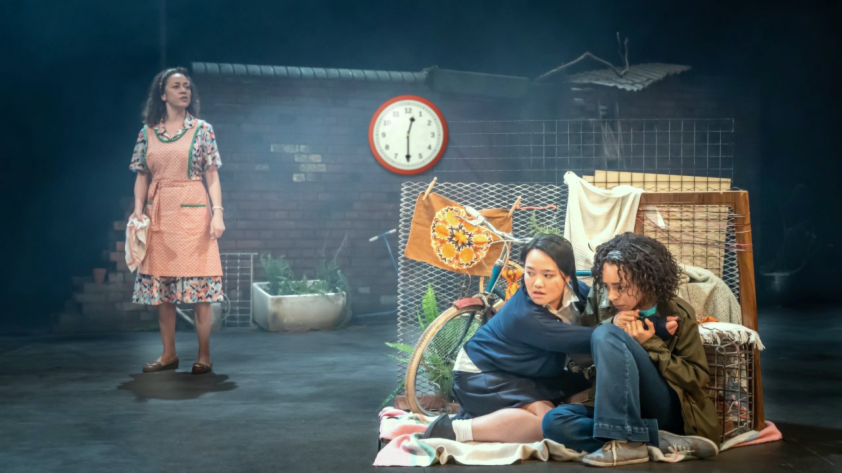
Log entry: {"hour": 12, "minute": 30}
